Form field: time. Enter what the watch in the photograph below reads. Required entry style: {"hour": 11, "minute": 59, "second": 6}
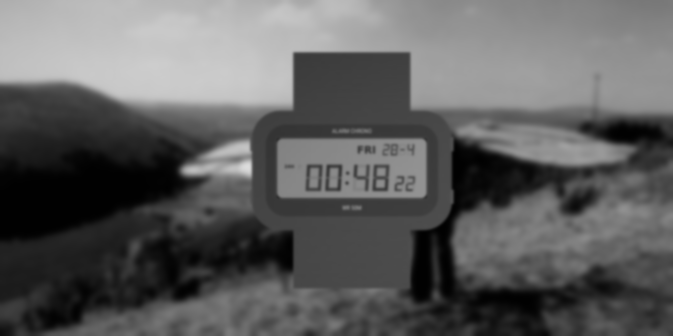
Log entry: {"hour": 0, "minute": 48, "second": 22}
